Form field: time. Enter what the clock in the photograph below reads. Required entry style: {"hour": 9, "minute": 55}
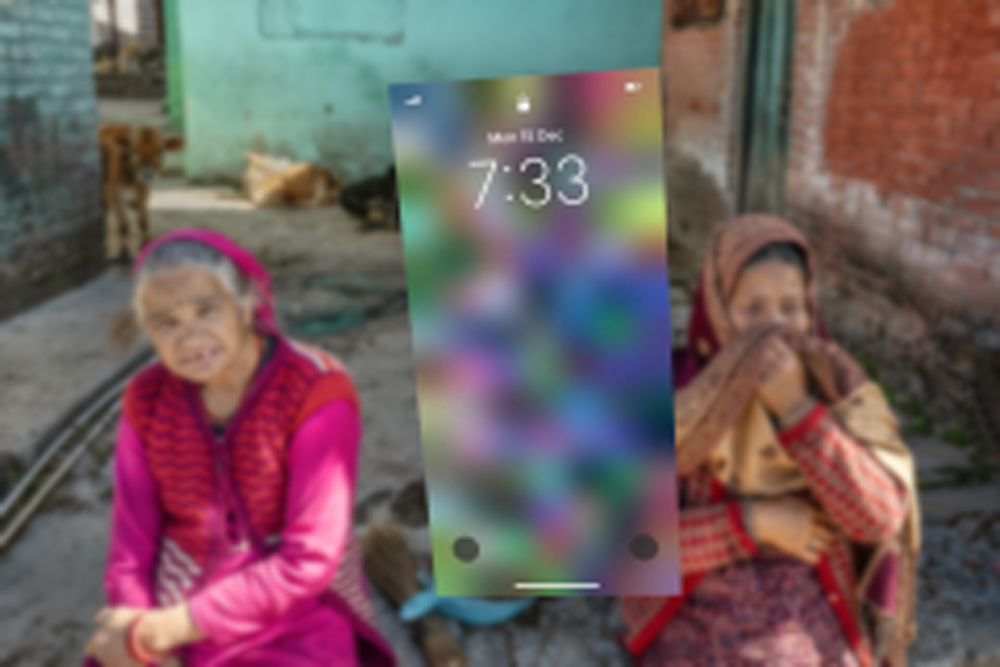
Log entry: {"hour": 7, "minute": 33}
